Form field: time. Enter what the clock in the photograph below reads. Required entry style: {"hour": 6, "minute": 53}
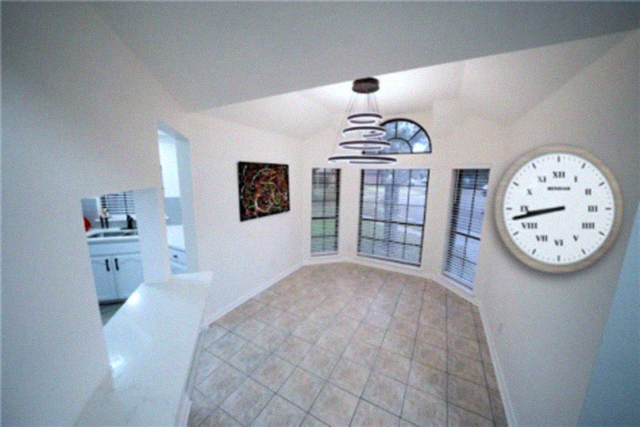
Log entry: {"hour": 8, "minute": 43}
